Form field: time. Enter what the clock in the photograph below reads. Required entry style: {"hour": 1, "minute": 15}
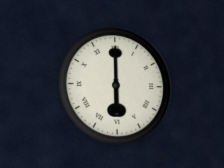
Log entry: {"hour": 6, "minute": 0}
